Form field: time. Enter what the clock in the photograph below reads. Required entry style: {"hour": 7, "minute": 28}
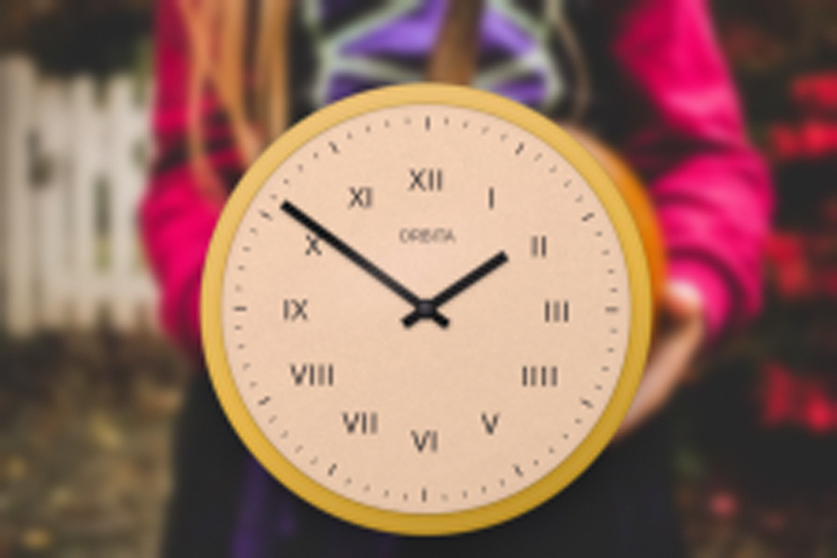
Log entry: {"hour": 1, "minute": 51}
